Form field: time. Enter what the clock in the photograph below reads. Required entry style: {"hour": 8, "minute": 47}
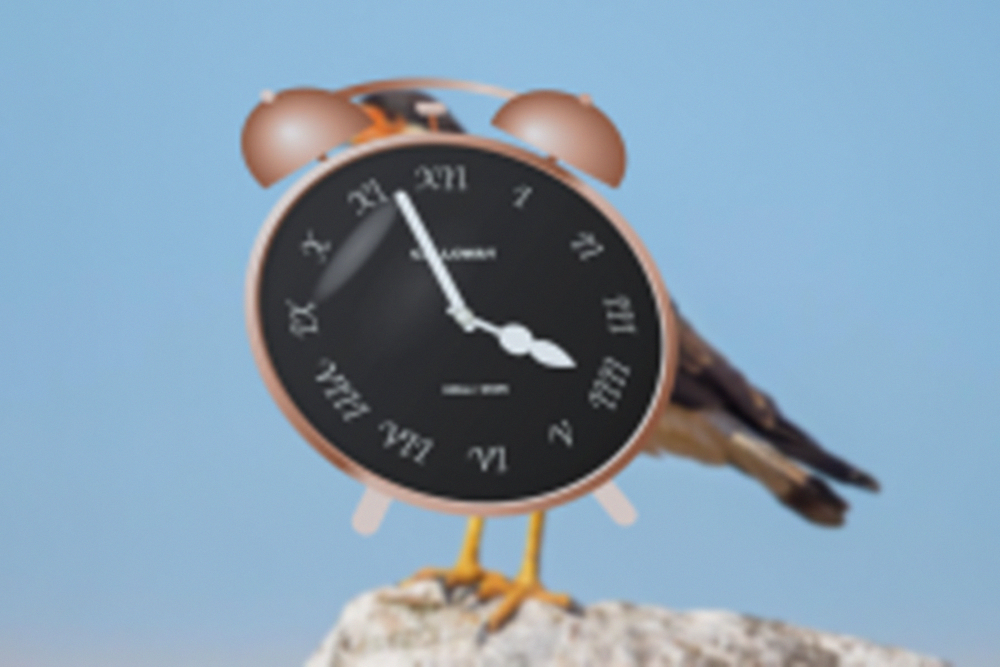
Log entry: {"hour": 3, "minute": 57}
